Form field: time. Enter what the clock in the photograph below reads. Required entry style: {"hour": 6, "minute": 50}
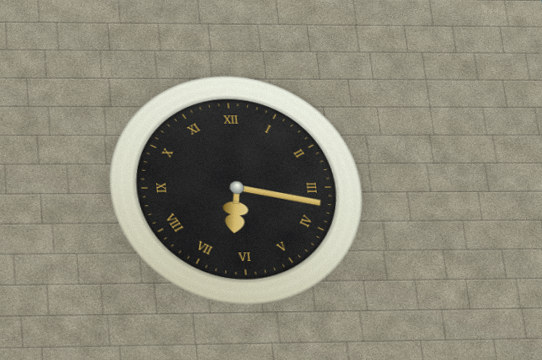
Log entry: {"hour": 6, "minute": 17}
